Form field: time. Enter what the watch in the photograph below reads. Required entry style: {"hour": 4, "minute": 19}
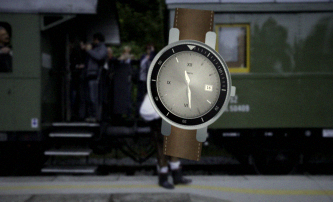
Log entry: {"hour": 11, "minute": 28}
